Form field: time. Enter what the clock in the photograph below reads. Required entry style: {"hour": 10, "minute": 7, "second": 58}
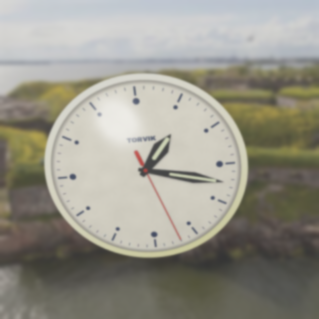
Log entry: {"hour": 1, "minute": 17, "second": 27}
